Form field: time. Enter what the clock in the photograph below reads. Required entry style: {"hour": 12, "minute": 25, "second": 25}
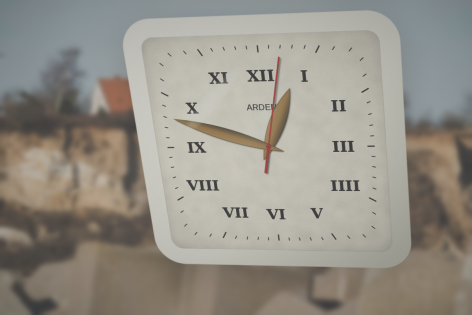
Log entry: {"hour": 12, "minute": 48, "second": 2}
